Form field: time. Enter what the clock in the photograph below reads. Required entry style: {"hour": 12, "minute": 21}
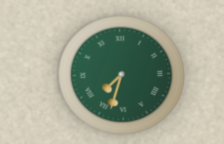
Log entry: {"hour": 7, "minute": 33}
